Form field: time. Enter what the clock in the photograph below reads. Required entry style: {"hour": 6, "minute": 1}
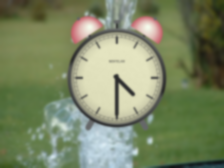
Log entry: {"hour": 4, "minute": 30}
